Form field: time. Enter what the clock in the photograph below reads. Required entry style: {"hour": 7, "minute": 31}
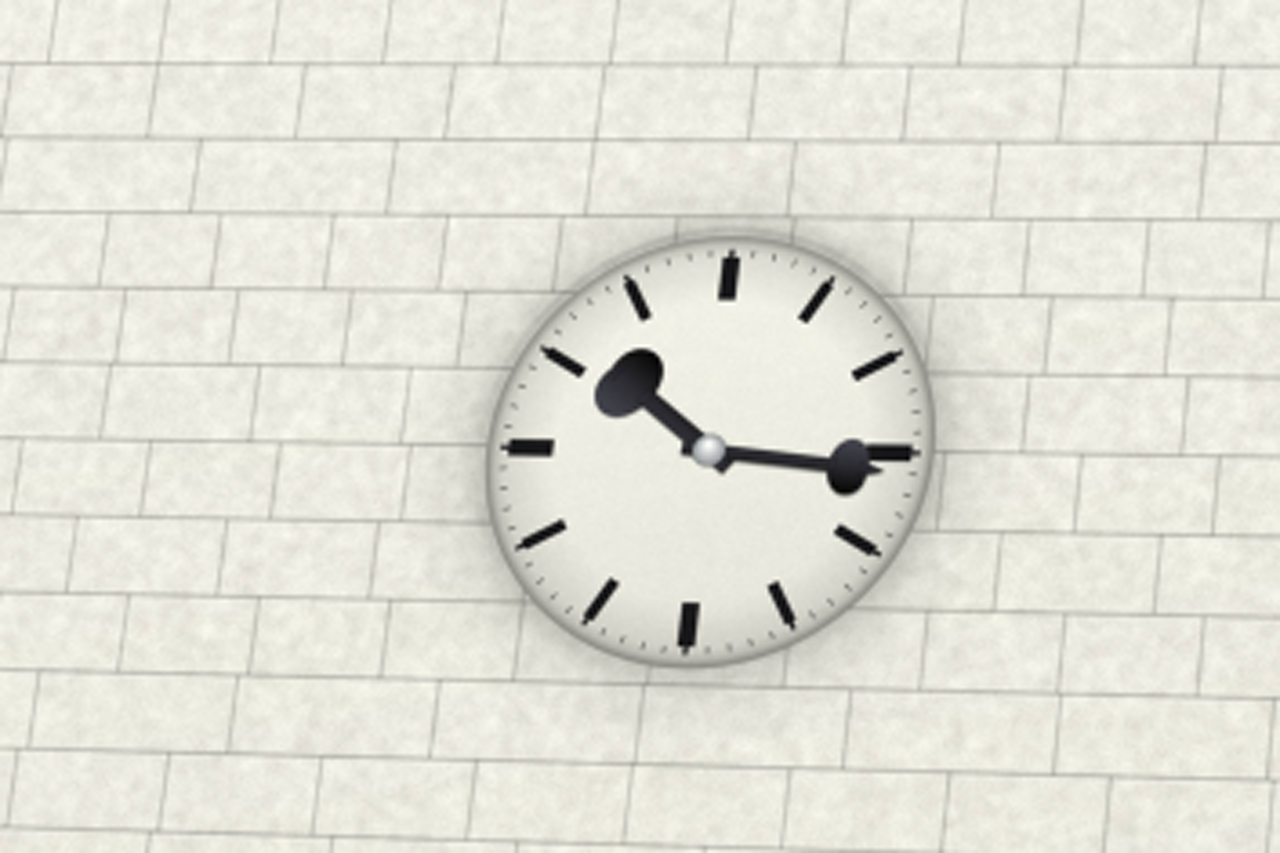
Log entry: {"hour": 10, "minute": 16}
